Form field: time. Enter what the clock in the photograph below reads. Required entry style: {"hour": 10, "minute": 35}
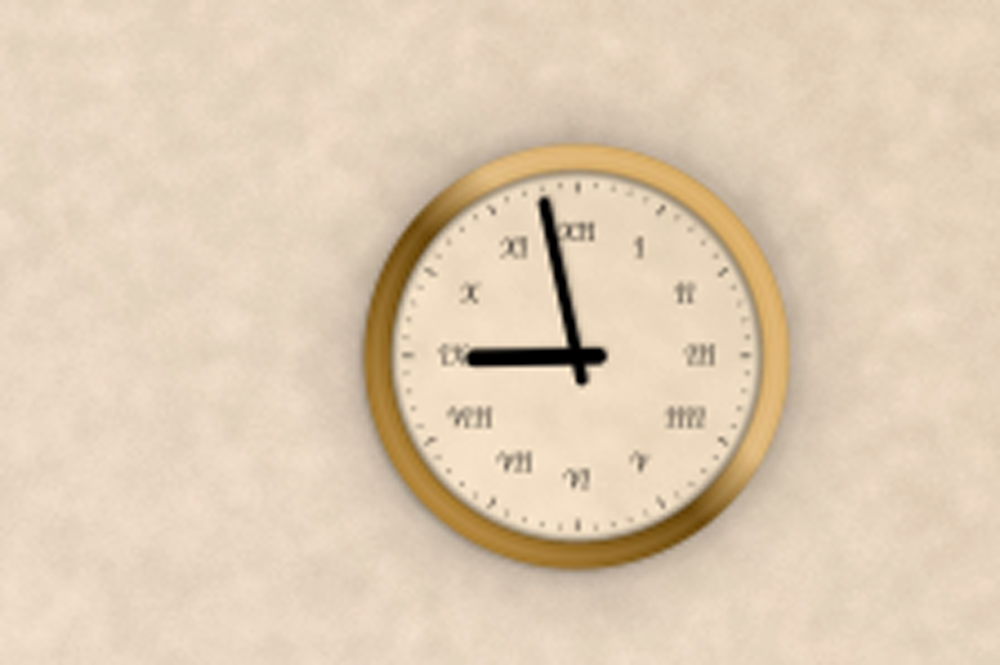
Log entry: {"hour": 8, "minute": 58}
